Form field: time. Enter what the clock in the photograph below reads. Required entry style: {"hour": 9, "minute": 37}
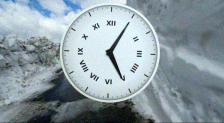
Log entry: {"hour": 5, "minute": 5}
